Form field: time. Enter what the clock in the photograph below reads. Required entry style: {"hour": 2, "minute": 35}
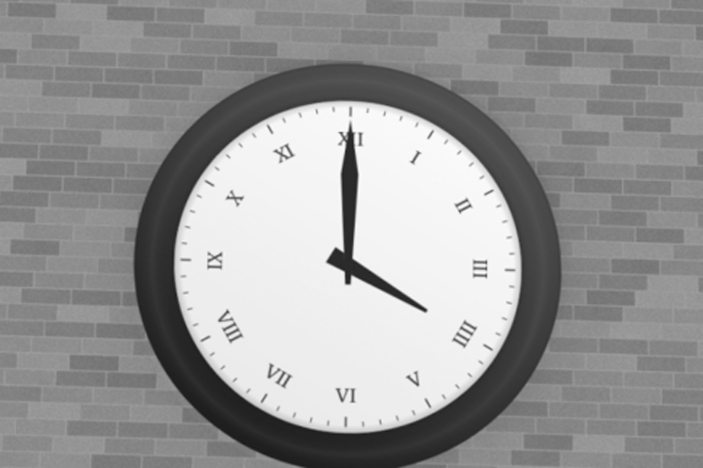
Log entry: {"hour": 4, "minute": 0}
